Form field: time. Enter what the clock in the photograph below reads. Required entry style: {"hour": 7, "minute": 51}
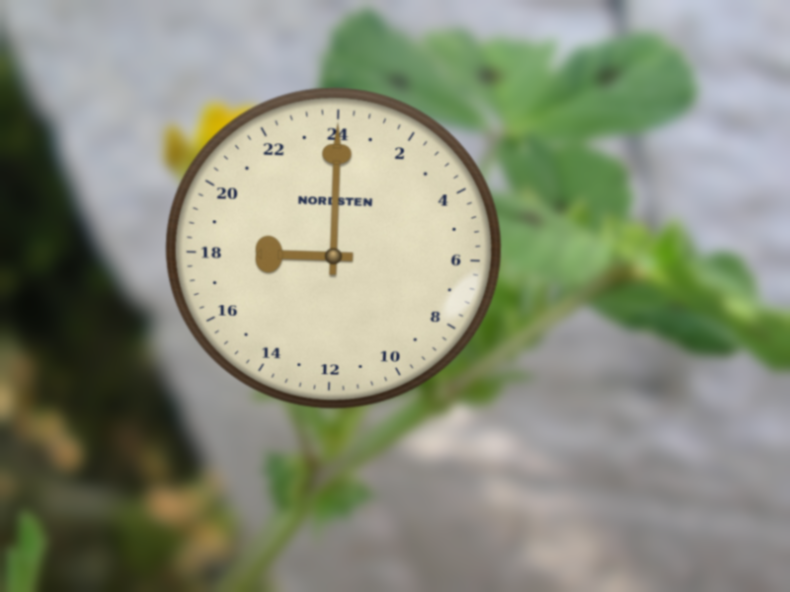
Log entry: {"hour": 18, "minute": 0}
